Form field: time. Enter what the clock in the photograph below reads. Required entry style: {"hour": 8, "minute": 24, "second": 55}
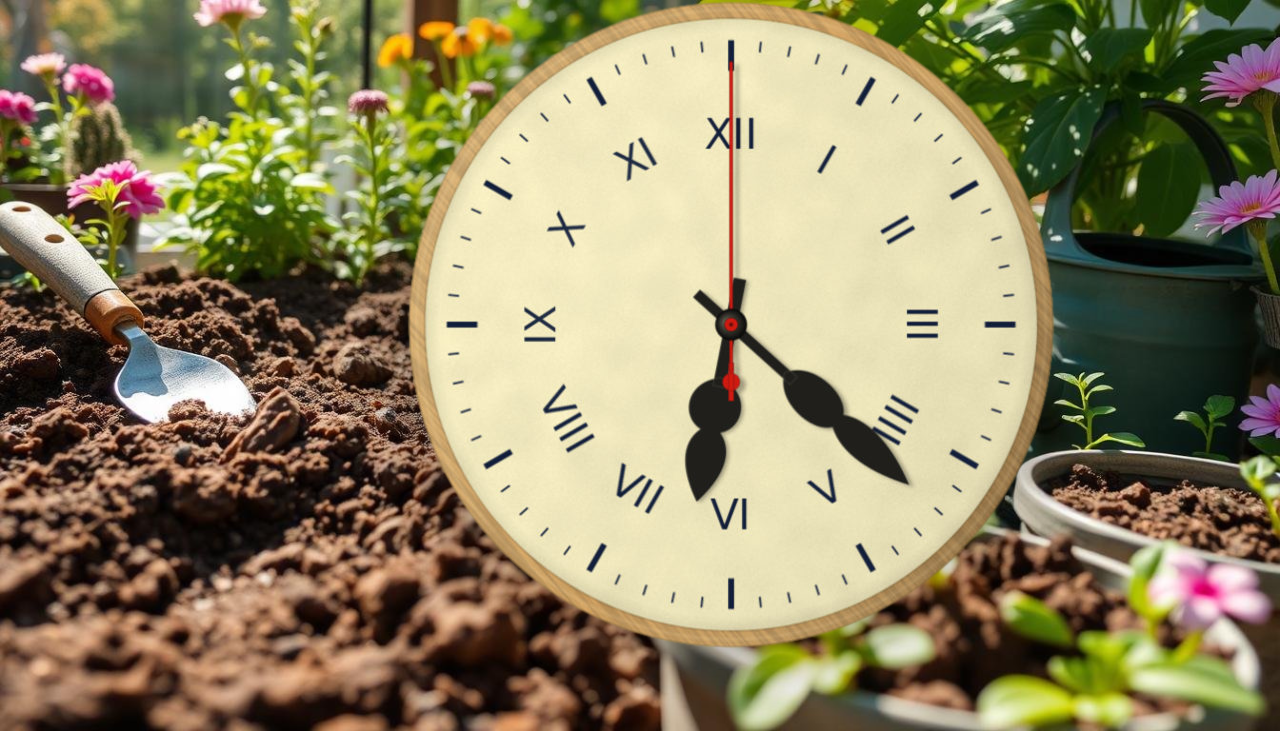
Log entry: {"hour": 6, "minute": 22, "second": 0}
